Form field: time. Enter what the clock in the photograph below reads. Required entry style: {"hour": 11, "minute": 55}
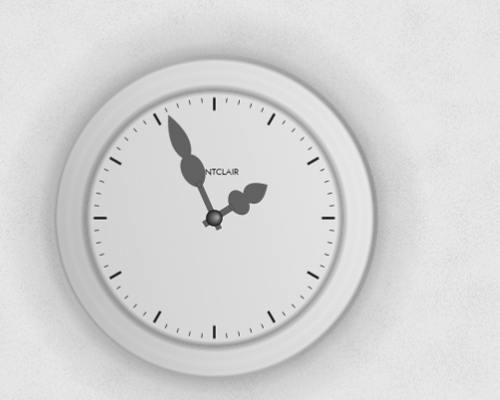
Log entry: {"hour": 1, "minute": 56}
